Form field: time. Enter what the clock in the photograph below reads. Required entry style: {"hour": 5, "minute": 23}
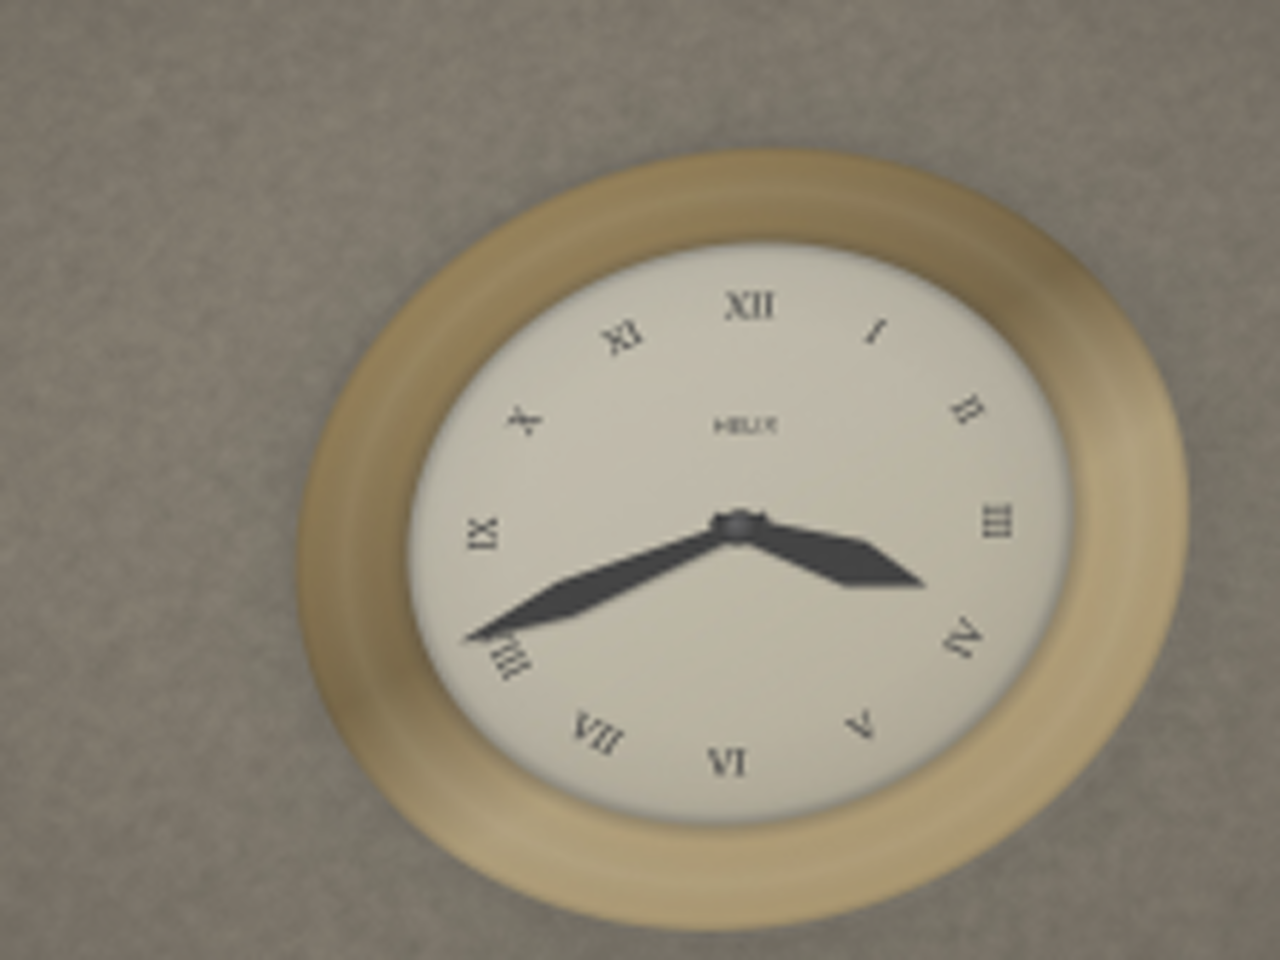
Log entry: {"hour": 3, "minute": 41}
